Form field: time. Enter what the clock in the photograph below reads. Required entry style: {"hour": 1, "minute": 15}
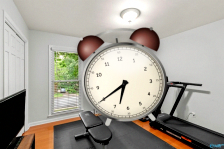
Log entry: {"hour": 6, "minute": 40}
